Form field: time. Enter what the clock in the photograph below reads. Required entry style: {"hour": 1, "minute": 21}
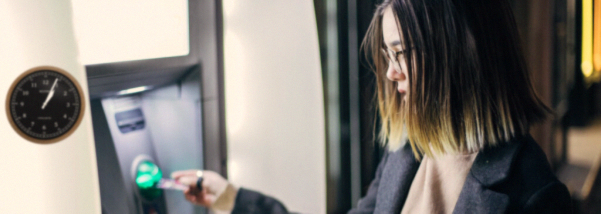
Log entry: {"hour": 1, "minute": 4}
